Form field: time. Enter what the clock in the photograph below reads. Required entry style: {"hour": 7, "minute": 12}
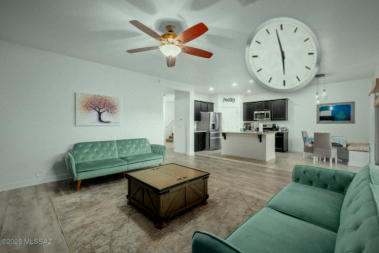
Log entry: {"hour": 5, "minute": 58}
